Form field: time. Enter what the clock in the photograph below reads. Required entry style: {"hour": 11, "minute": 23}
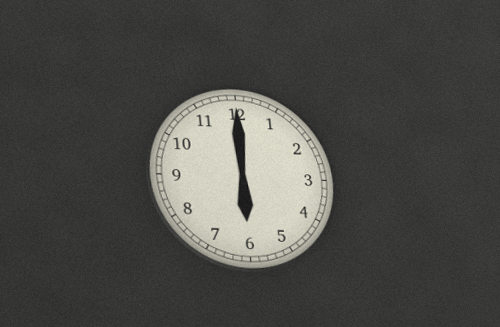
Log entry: {"hour": 6, "minute": 0}
